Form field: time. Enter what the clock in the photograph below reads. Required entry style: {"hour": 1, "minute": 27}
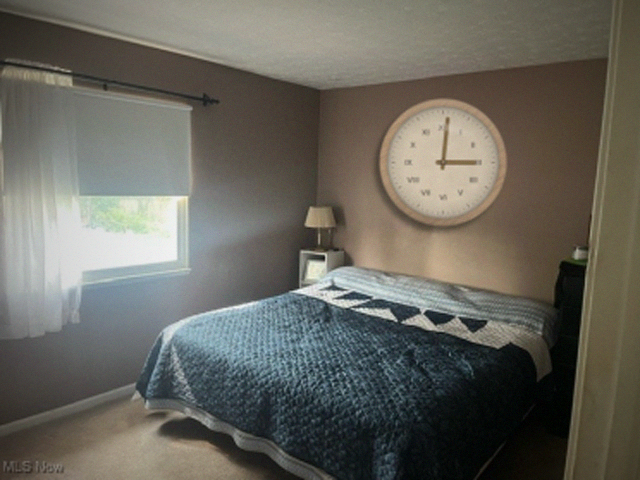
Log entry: {"hour": 3, "minute": 1}
